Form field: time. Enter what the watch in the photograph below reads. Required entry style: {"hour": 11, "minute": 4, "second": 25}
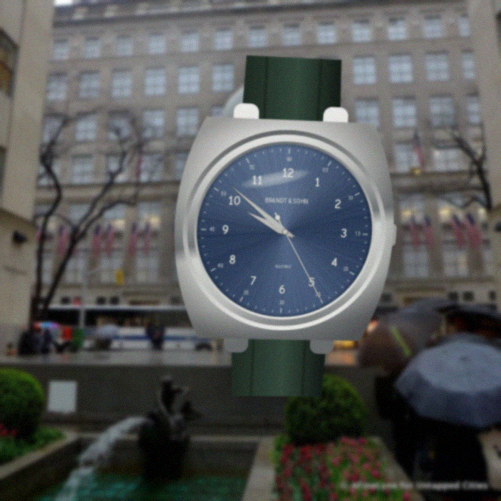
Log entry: {"hour": 9, "minute": 51, "second": 25}
